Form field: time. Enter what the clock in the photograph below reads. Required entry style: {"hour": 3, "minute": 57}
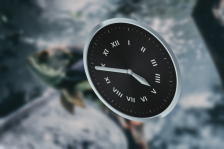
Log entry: {"hour": 4, "minute": 49}
